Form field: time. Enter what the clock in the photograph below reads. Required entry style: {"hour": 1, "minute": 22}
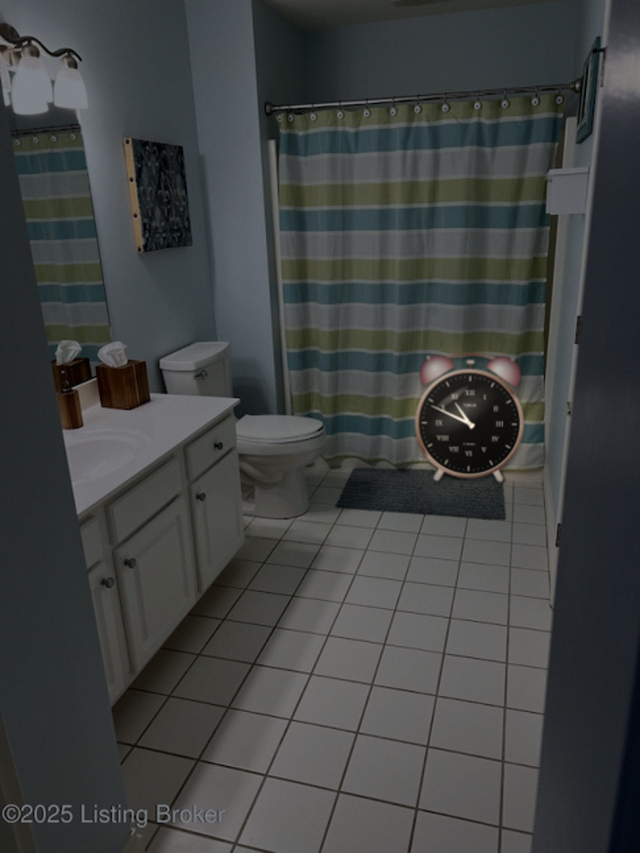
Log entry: {"hour": 10, "minute": 49}
